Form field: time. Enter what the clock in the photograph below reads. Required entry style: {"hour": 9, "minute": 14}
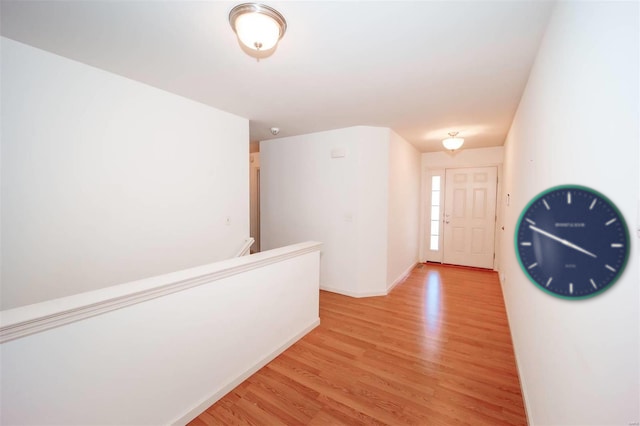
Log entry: {"hour": 3, "minute": 49}
